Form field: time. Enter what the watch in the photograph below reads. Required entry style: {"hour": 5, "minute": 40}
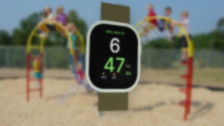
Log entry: {"hour": 6, "minute": 47}
